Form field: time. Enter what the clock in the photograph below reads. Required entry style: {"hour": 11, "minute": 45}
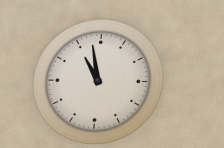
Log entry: {"hour": 10, "minute": 58}
